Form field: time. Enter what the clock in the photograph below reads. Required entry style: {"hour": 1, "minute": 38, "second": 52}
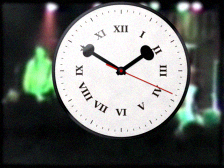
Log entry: {"hour": 1, "minute": 50, "second": 19}
